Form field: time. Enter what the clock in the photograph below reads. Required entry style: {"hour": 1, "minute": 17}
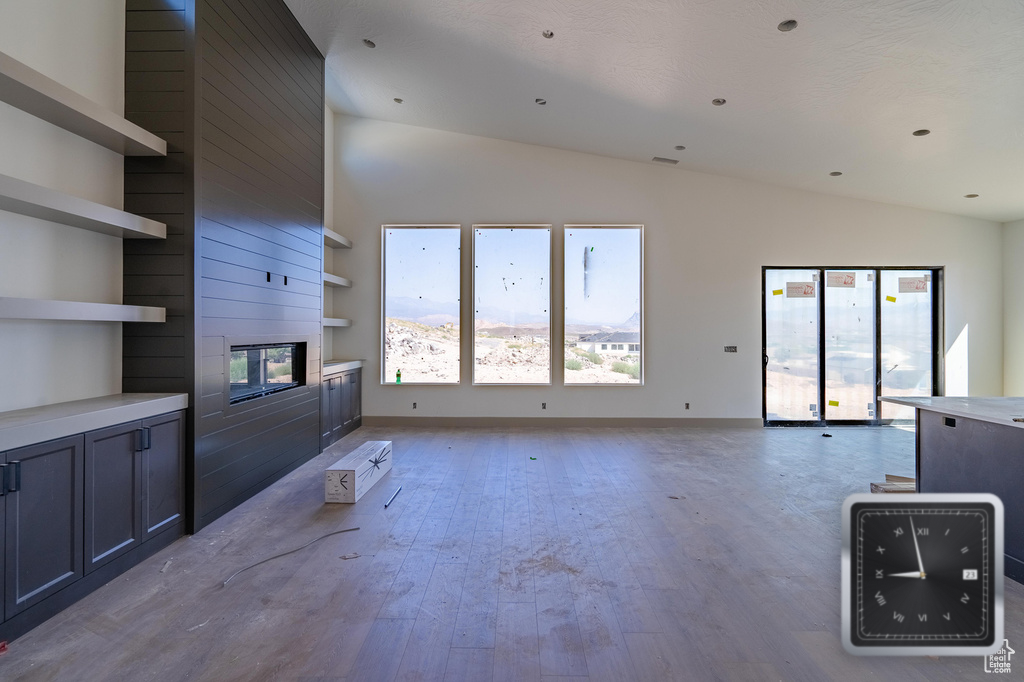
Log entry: {"hour": 8, "minute": 58}
